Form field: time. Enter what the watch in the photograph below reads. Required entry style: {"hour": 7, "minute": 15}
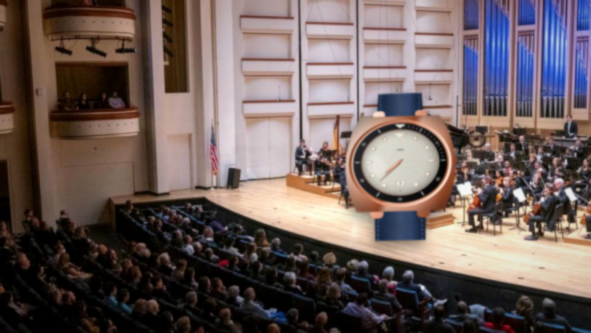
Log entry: {"hour": 7, "minute": 37}
